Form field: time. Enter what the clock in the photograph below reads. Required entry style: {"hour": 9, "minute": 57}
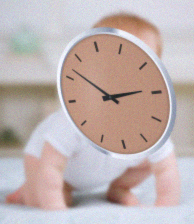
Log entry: {"hour": 2, "minute": 52}
